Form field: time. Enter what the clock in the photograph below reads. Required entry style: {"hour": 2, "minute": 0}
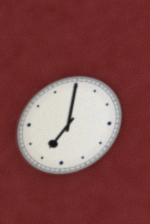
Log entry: {"hour": 7, "minute": 0}
